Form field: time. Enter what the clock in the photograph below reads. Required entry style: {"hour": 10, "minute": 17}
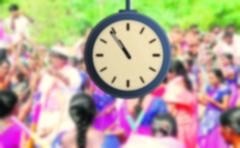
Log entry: {"hour": 10, "minute": 54}
